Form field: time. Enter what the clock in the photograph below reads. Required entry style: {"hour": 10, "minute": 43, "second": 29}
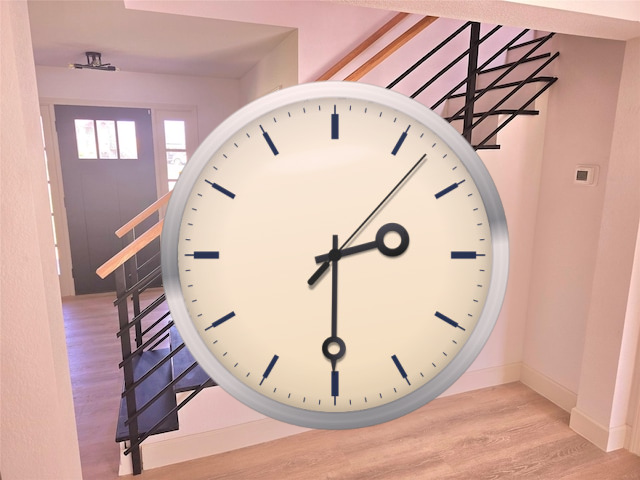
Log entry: {"hour": 2, "minute": 30, "second": 7}
